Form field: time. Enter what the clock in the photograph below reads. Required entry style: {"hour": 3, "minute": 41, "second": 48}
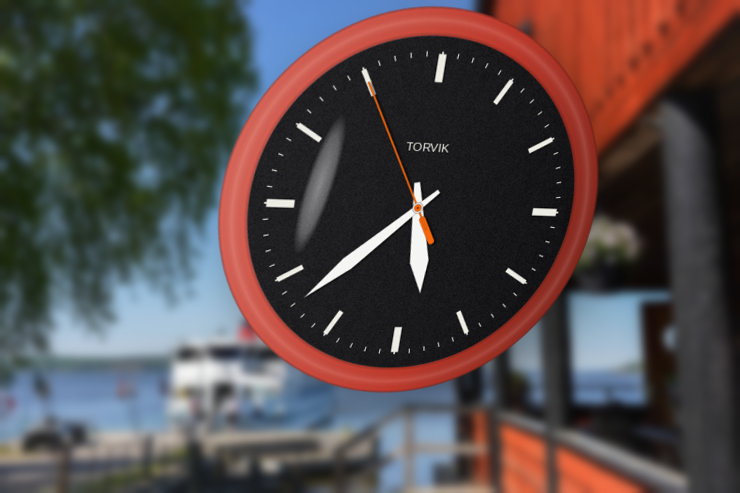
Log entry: {"hour": 5, "minute": 37, "second": 55}
